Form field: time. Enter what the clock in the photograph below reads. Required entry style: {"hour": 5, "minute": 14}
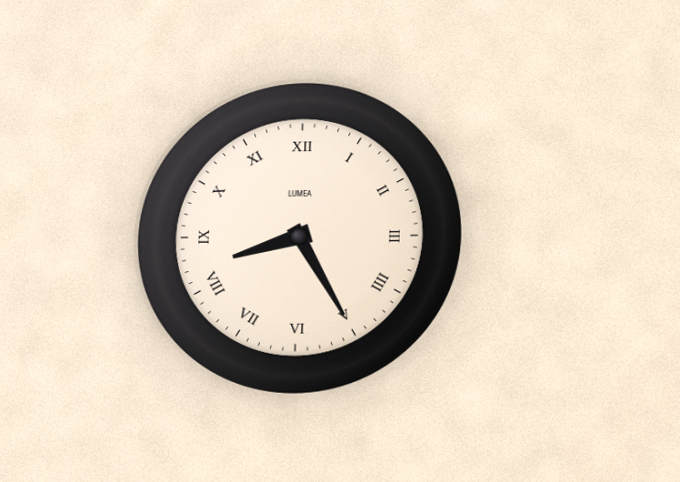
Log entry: {"hour": 8, "minute": 25}
